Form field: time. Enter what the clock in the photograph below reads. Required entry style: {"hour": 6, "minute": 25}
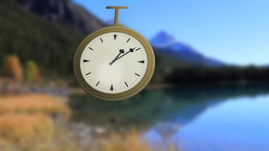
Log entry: {"hour": 1, "minute": 9}
